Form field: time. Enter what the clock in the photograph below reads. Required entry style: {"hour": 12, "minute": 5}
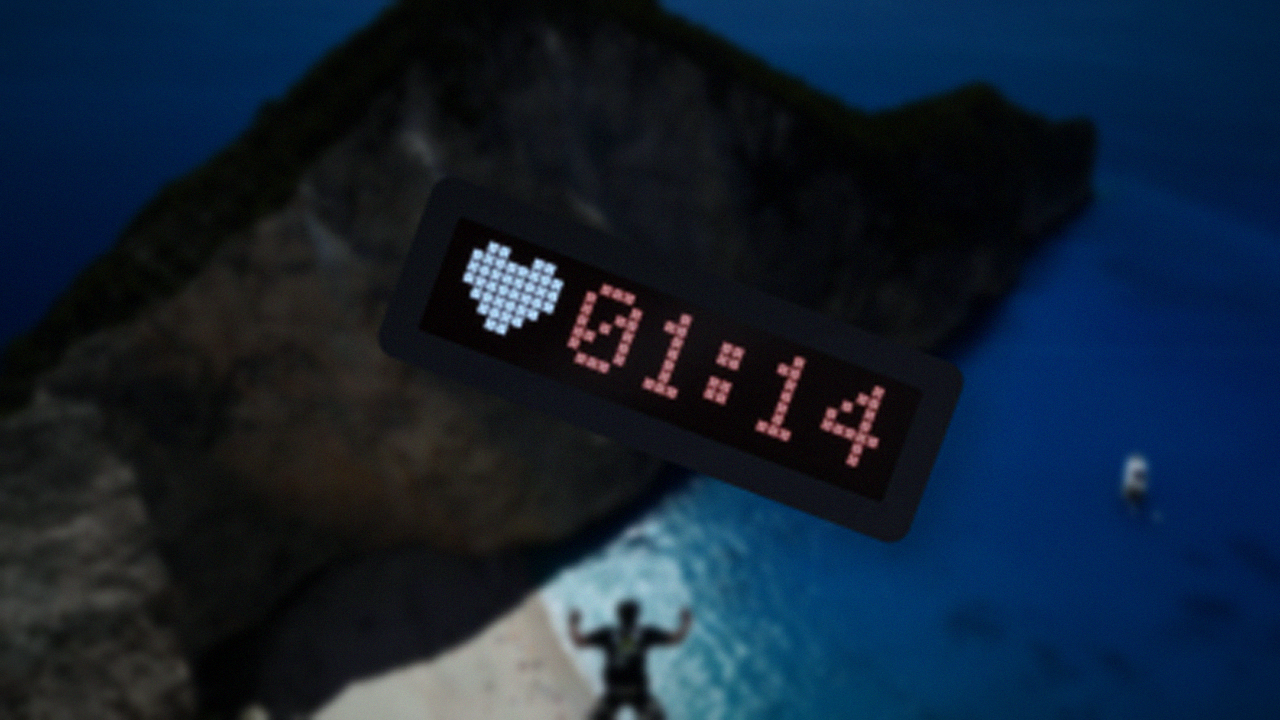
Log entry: {"hour": 1, "minute": 14}
